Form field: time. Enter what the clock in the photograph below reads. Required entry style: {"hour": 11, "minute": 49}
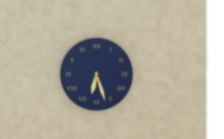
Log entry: {"hour": 6, "minute": 27}
